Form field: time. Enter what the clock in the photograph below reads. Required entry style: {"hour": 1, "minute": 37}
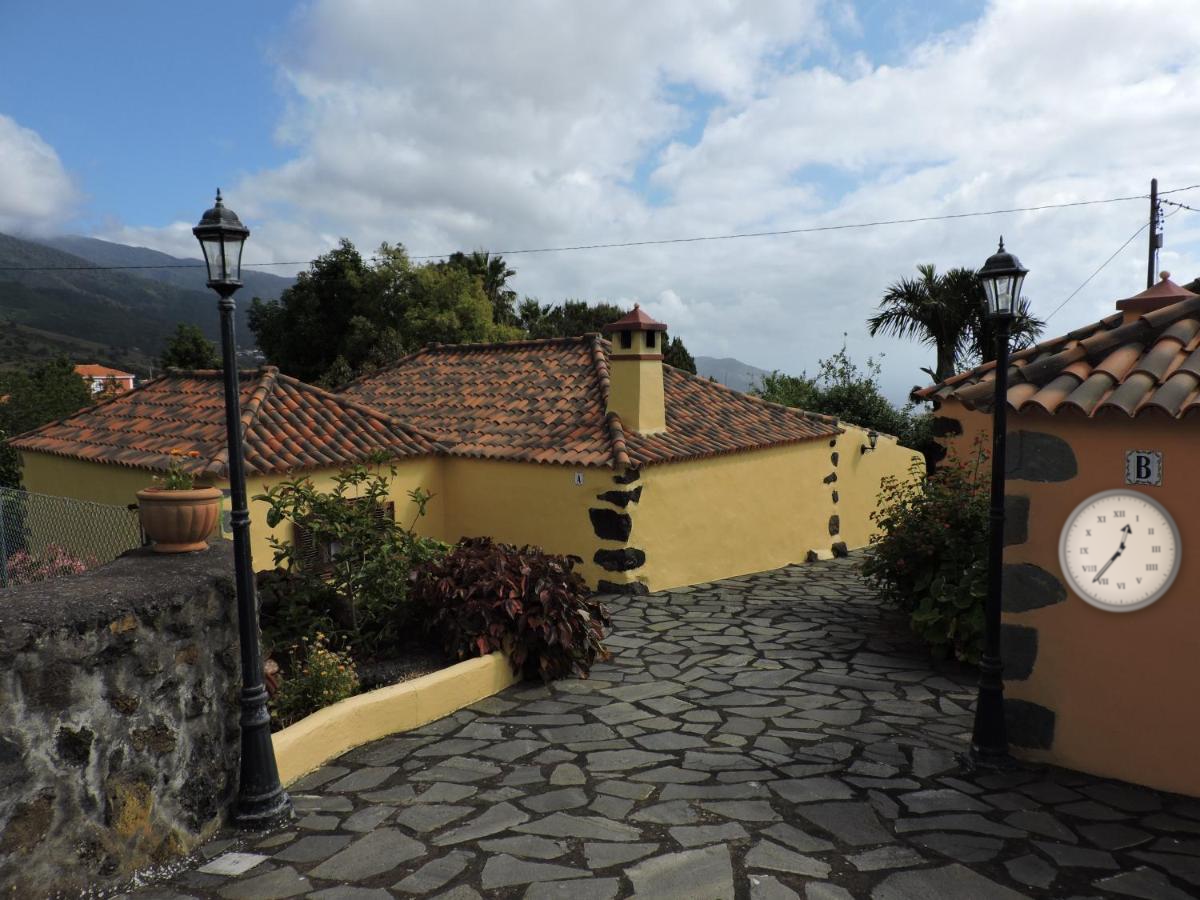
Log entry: {"hour": 12, "minute": 37}
